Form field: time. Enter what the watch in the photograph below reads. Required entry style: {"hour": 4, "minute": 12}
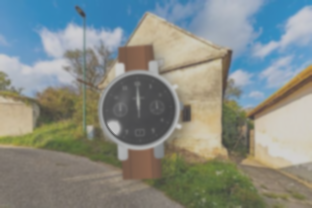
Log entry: {"hour": 12, "minute": 0}
